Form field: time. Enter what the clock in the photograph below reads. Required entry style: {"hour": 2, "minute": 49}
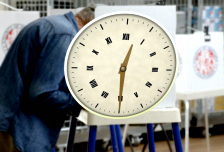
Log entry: {"hour": 12, "minute": 30}
